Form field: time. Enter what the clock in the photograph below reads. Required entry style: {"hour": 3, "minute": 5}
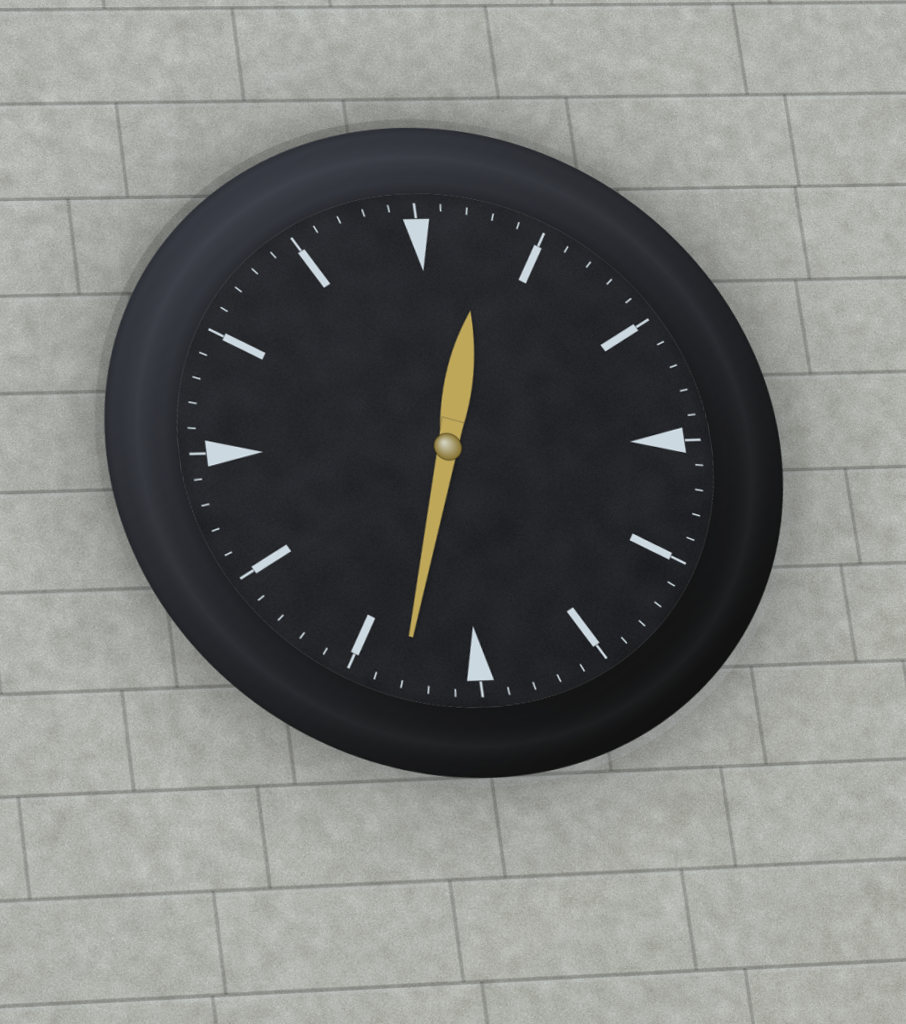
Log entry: {"hour": 12, "minute": 33}
